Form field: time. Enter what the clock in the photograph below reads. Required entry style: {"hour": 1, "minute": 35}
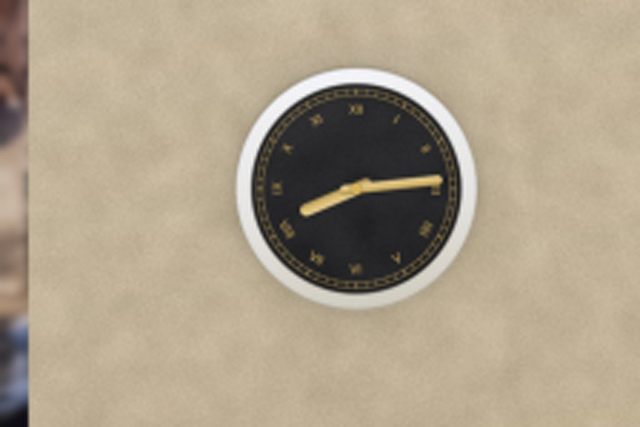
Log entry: {"hour": 8, "minute": 14}
